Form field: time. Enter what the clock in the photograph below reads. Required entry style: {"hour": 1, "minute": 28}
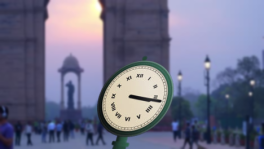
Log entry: {"hour": 3, "minute": 16}
